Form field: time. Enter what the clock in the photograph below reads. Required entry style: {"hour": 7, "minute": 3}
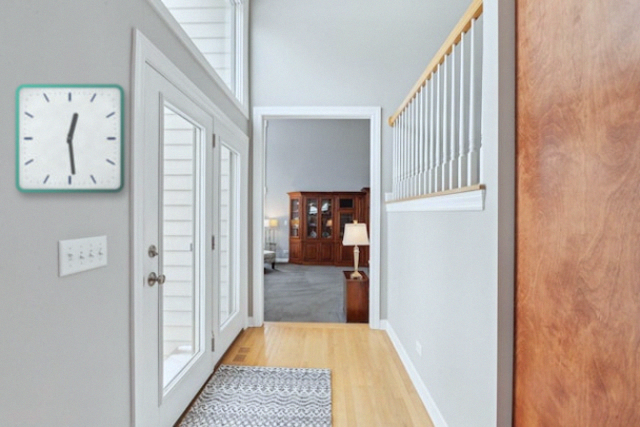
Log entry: {"hour": 12, "minute": 29}
